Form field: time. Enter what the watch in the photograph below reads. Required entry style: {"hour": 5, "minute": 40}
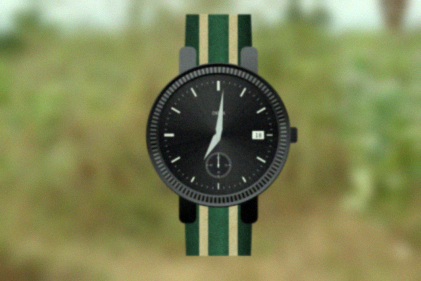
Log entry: {"hour": 7, "minute": 1}
